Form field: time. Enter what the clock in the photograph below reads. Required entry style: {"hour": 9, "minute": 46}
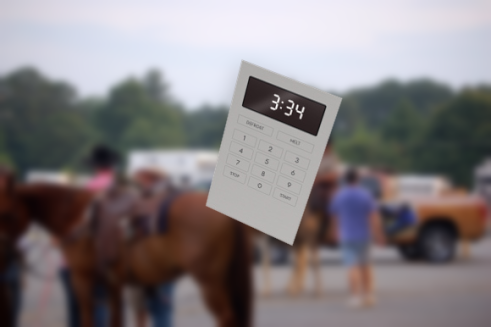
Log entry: {"hour": 3, "minute": 34}
